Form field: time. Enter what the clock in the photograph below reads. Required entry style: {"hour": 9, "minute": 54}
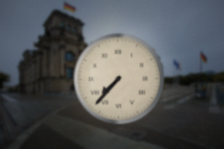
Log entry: {"hour": 7, "minute": 37}
